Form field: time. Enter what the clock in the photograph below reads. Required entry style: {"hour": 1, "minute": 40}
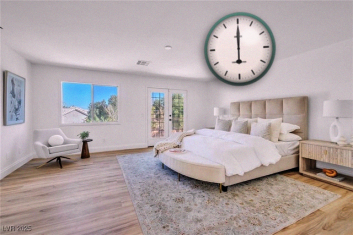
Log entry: {"hour": 6, "minute": 0}
